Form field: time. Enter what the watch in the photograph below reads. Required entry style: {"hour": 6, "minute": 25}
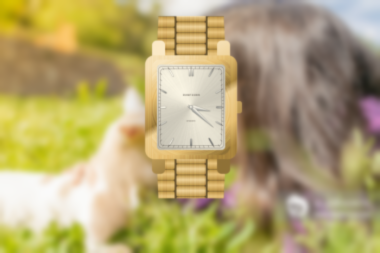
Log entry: {"hour": 3, "minute": 22}
